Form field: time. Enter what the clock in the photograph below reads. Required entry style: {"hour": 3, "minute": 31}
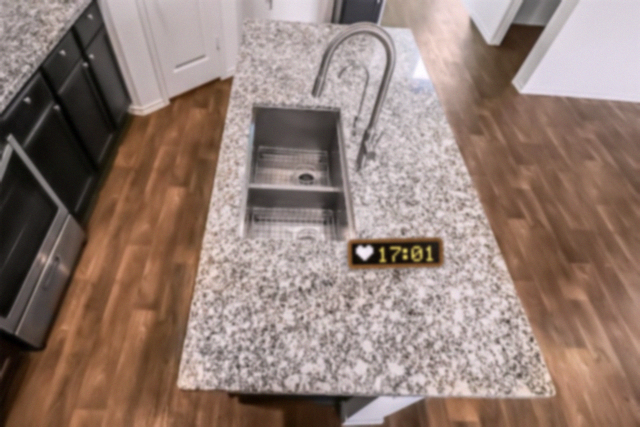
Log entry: {"hour": 17, "minute": 1}
